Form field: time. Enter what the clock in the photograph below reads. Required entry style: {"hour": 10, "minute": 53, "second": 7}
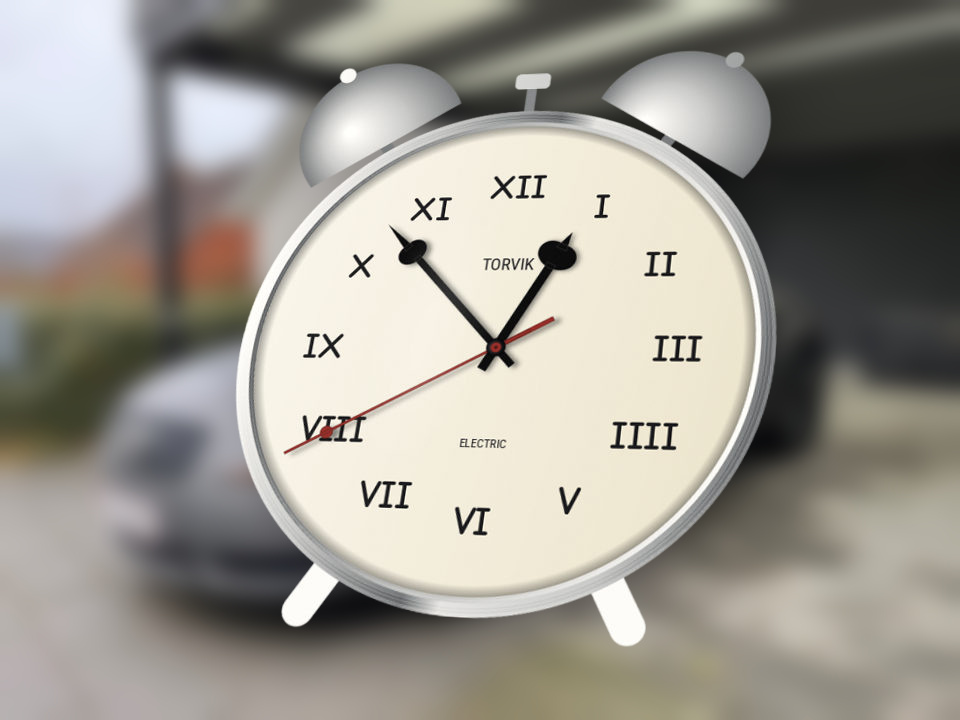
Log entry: {"hour": 12, "minute": 52, "second": 40}
